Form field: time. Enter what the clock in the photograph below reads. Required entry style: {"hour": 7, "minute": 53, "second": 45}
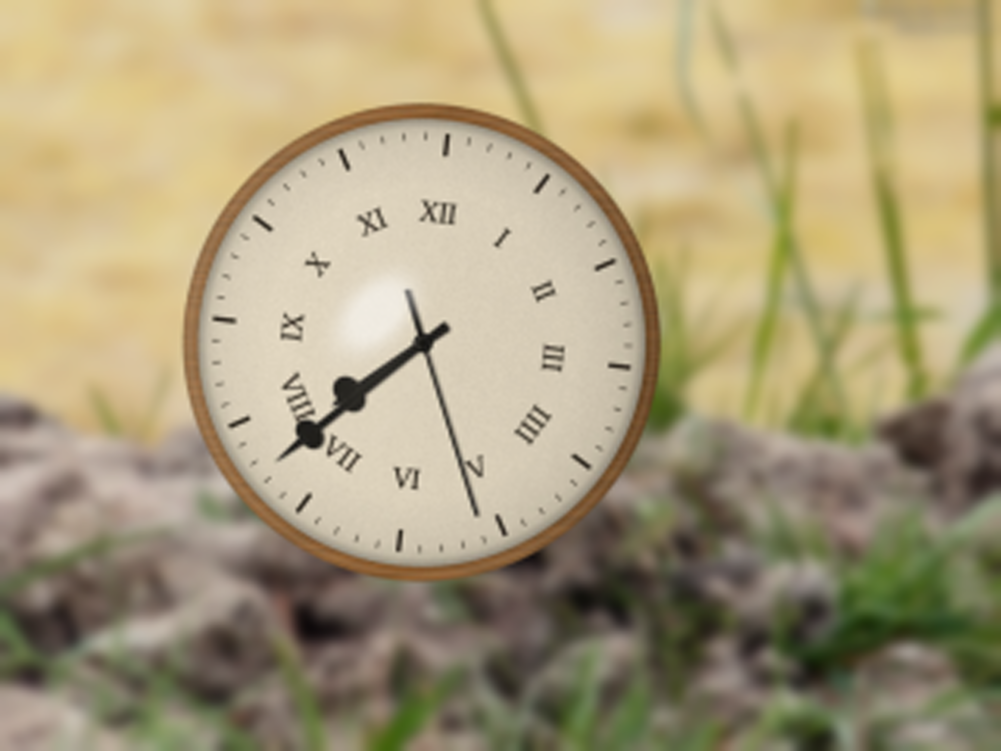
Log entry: {"hour": 7, "minute": 37, "second": 26}
